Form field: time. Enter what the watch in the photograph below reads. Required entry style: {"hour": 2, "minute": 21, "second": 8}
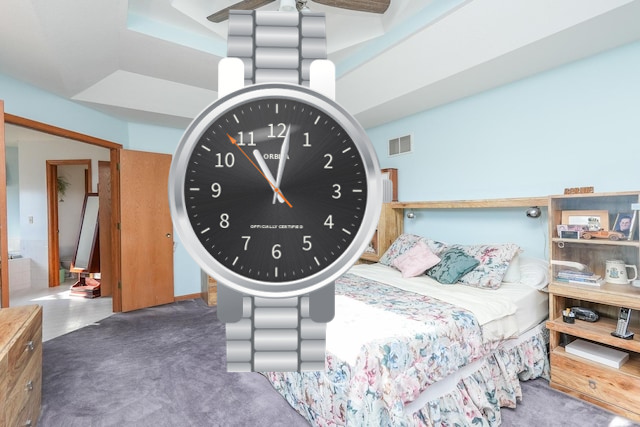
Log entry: {"hour": 11, "minute": 1, "second": 53}
